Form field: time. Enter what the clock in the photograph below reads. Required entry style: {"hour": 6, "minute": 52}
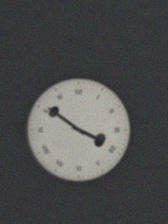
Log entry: {"hour": 3, "minute": 51}
